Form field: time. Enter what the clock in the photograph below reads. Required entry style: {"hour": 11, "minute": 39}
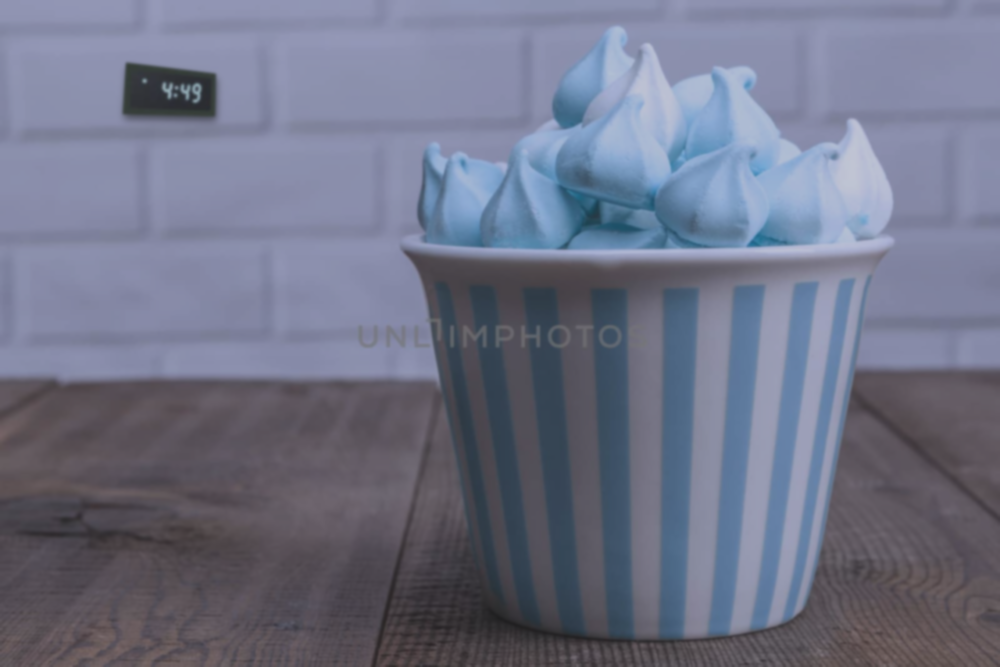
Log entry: {"hour": 4, "minute": 49}
